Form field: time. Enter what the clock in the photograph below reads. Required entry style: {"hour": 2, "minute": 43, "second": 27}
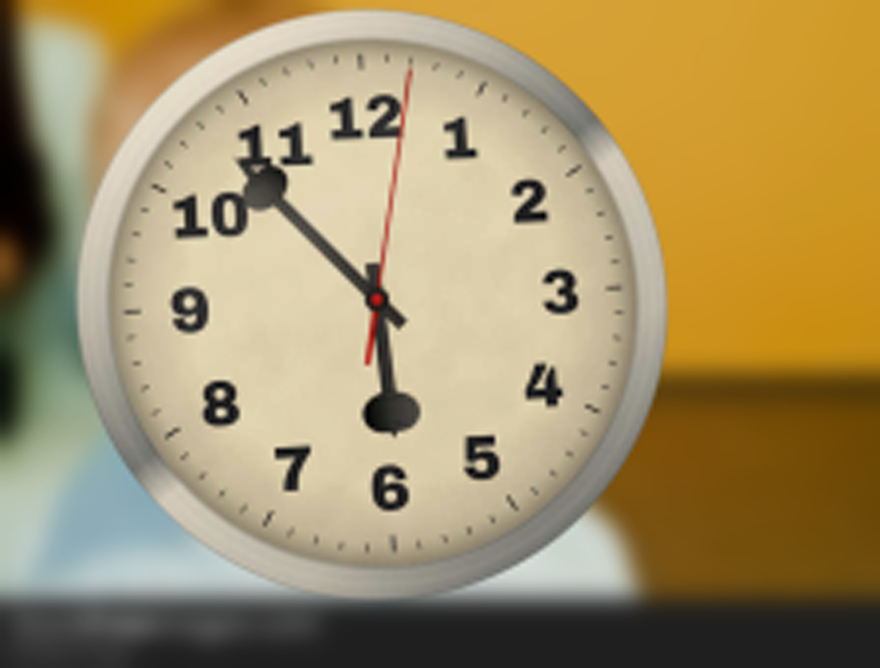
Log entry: {"hour": 5, "minute": 53, "second": 2}
